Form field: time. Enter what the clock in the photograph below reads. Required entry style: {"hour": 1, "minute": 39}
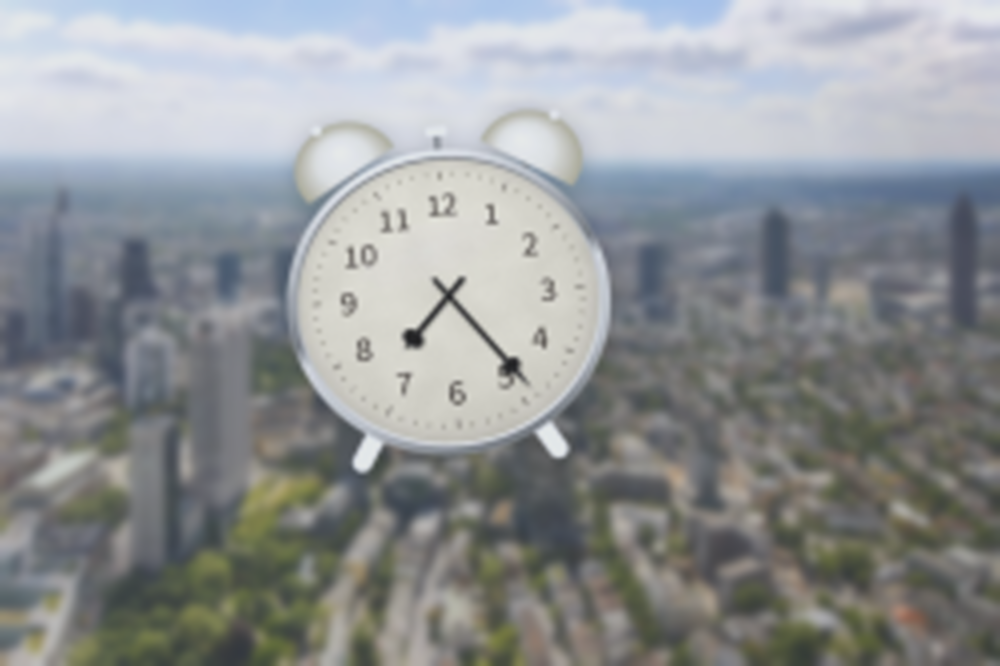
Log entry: {"hour": 7, "minute": 24}
